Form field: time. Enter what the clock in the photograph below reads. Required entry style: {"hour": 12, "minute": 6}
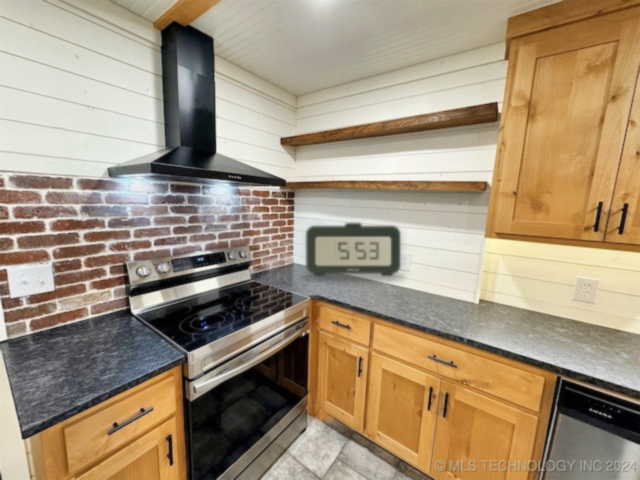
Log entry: {"hour": 5, "minute": 53}
